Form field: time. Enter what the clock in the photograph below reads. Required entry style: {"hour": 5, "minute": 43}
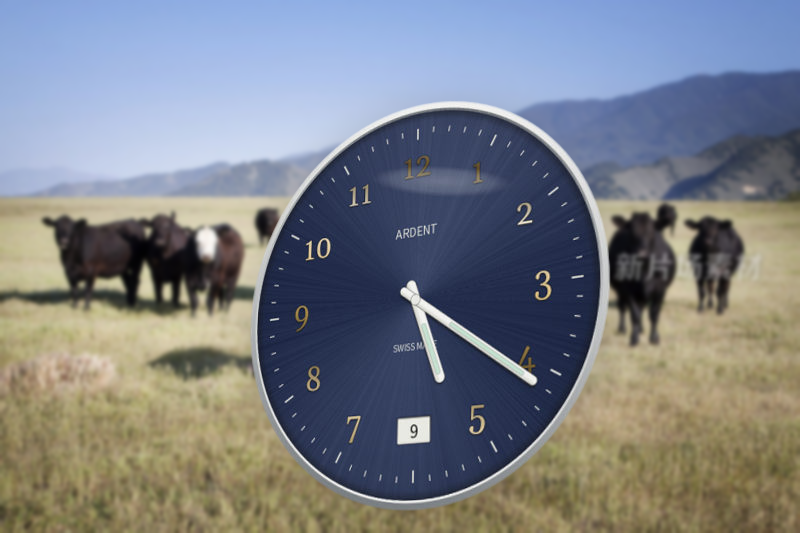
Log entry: {"hour": 5, "minute": 21}
